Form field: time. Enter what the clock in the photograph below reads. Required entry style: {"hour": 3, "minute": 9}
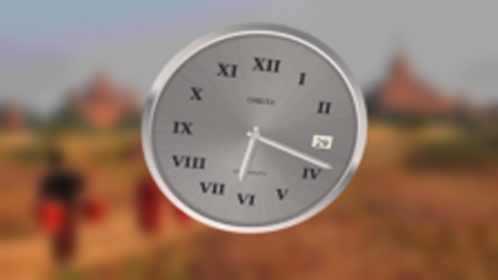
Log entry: {"hour": 6, "minute": 18}
